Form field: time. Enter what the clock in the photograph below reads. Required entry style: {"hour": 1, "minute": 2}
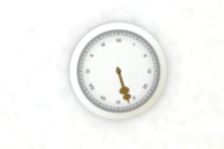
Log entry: {"hour": 5, "minute": 27}
